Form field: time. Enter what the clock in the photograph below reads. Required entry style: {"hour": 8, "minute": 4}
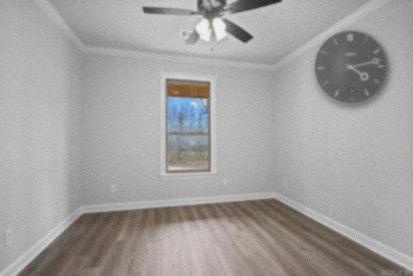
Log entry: {"hour": 4, "minute": 13}
